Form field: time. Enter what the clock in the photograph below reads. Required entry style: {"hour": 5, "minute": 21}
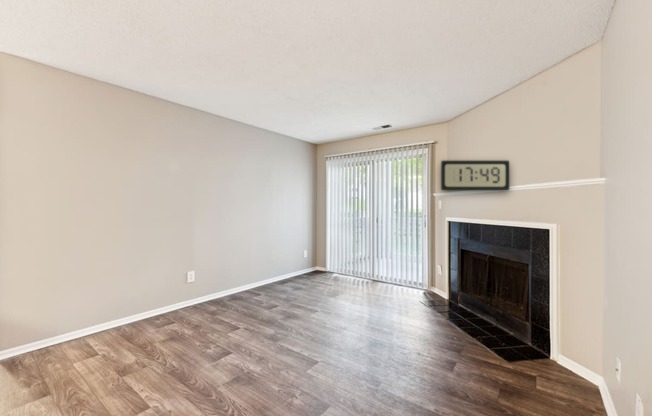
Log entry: {"hour": 17, "minute": 49}
